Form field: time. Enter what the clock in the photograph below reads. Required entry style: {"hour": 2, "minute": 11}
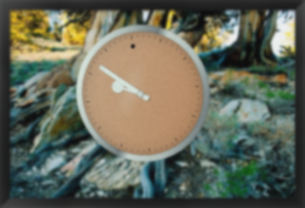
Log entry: {"hour": 9, "minute": 52}
